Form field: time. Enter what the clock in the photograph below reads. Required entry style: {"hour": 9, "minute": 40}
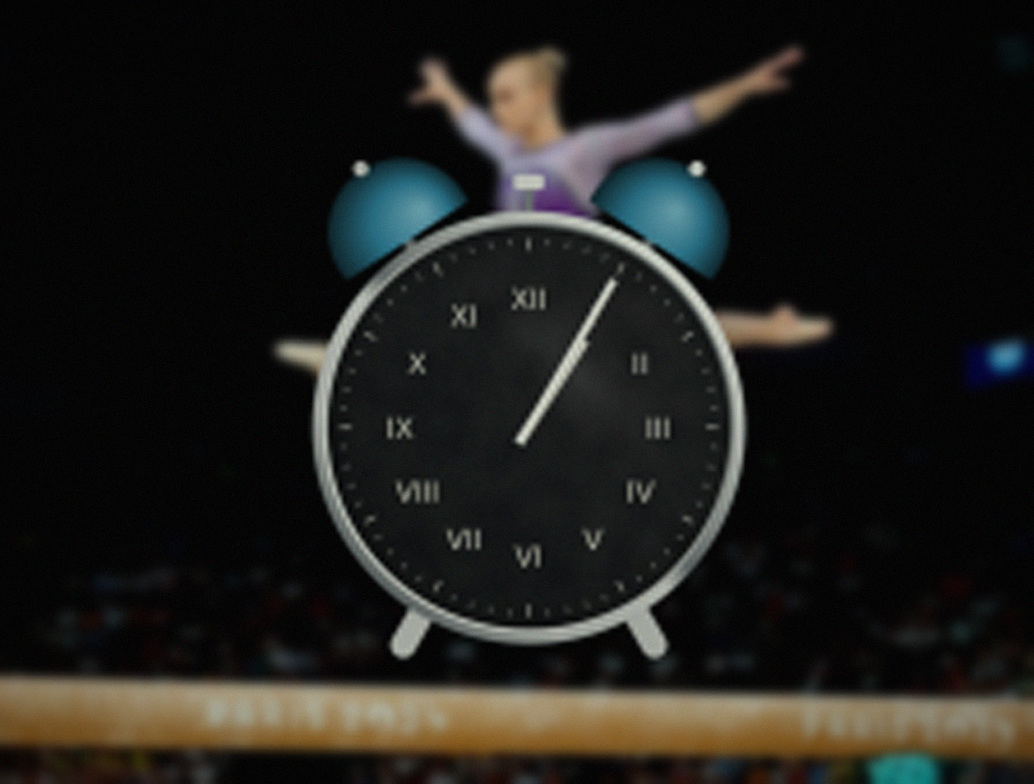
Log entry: {"hour": 1, "minute": 5}
